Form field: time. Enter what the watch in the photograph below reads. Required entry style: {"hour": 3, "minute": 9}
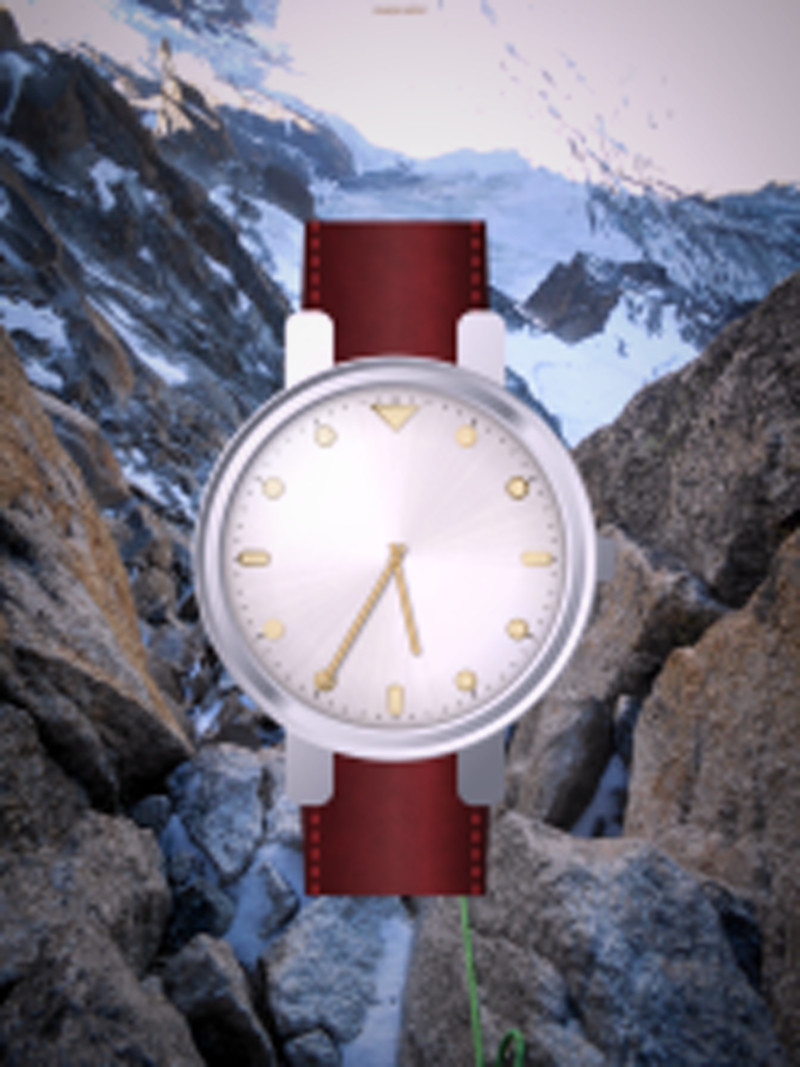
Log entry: {"hour": 5, "minute": 35}
